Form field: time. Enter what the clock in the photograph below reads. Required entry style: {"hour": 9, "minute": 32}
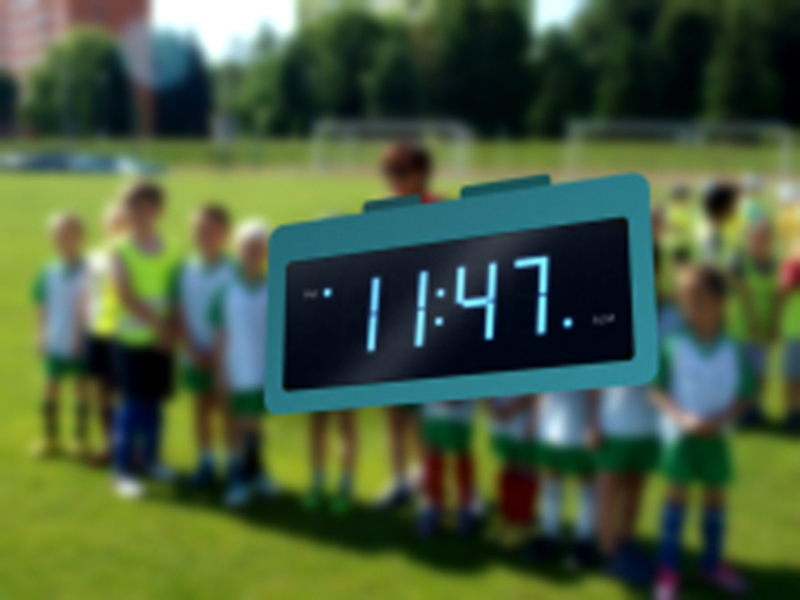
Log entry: {"hour": 11, "minute": 47}
